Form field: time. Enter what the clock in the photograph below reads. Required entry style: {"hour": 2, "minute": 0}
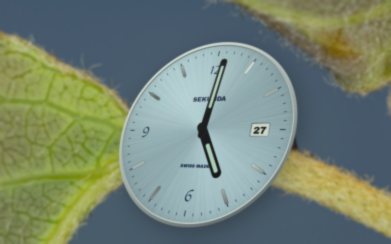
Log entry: {"hour": 5, "minute": 1}
